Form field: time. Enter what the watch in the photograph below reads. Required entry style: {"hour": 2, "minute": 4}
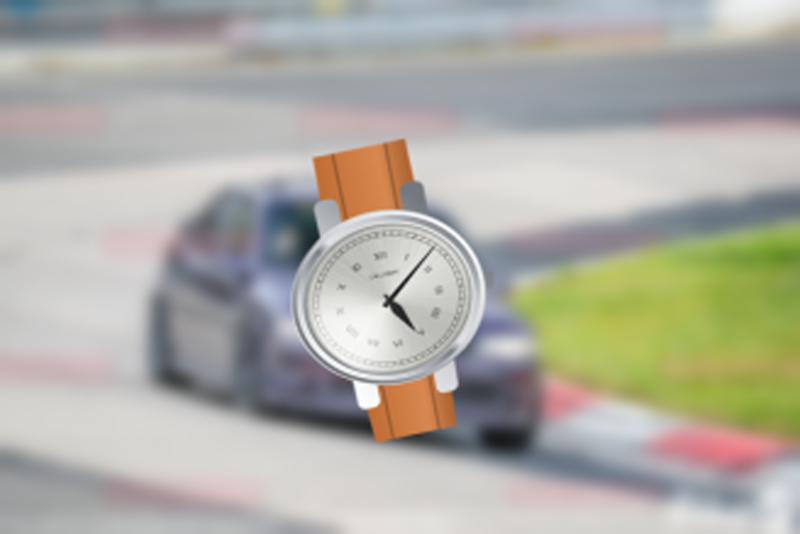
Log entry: {"hour": 5, "minute": 8}
